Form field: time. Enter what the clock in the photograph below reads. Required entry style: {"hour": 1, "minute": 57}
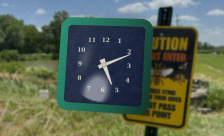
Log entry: {"hour": 5, "minute": 11}
